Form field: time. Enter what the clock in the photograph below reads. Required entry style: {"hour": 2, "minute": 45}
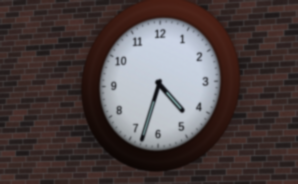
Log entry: {"hour": 4, "minute": 33}
